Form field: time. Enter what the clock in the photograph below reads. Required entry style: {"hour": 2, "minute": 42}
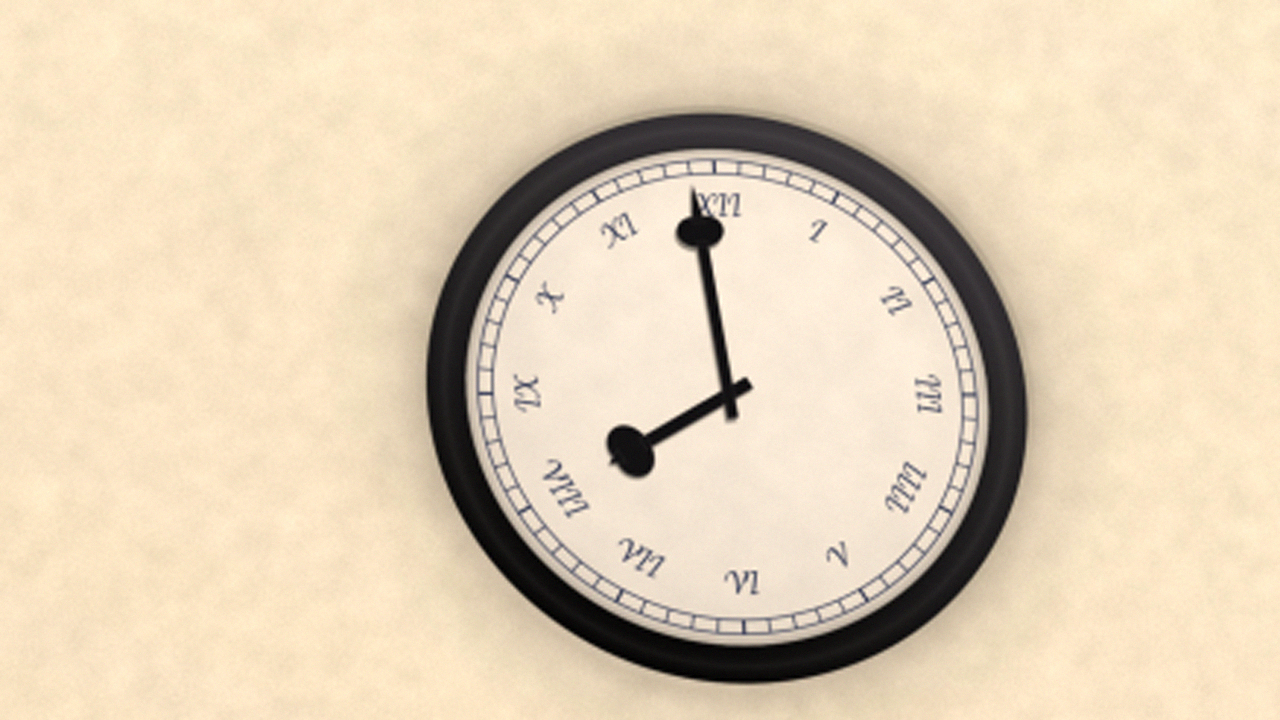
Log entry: {"hour": 7, "minute": 59}
